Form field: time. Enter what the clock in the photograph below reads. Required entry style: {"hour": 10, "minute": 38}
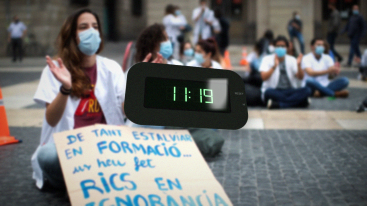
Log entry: {"hour": 11, "minute": 19}
